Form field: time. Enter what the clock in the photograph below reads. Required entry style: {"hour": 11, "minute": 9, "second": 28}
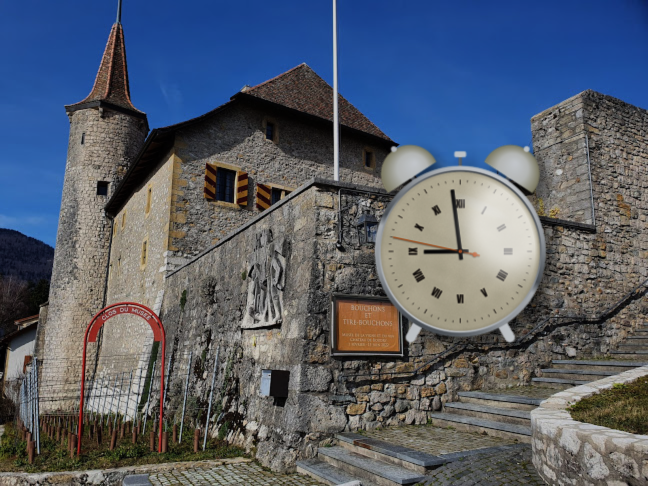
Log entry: {"hour": 8, "minute": 58, "second": 47}
